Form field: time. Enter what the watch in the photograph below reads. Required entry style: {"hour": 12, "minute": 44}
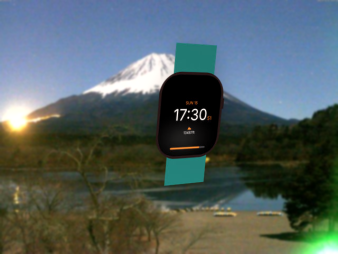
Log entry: {"hour": 17, "minute": 30}
